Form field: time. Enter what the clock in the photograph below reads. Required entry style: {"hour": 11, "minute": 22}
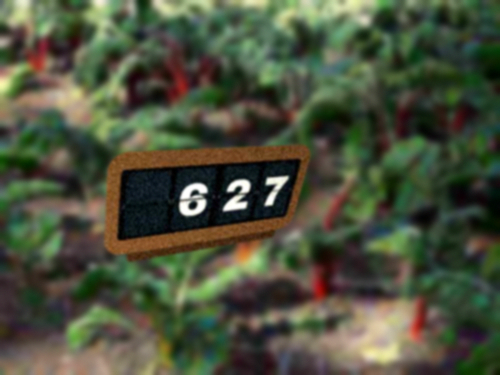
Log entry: {"hour": 6, "minute": 27}
